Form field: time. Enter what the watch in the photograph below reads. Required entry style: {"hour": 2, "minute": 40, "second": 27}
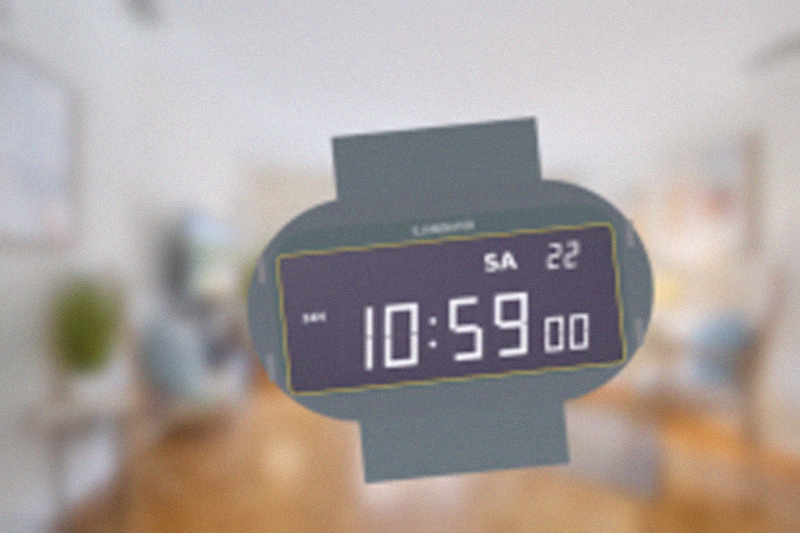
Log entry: {"hour": 10, "minute": 59, "second": 0}
